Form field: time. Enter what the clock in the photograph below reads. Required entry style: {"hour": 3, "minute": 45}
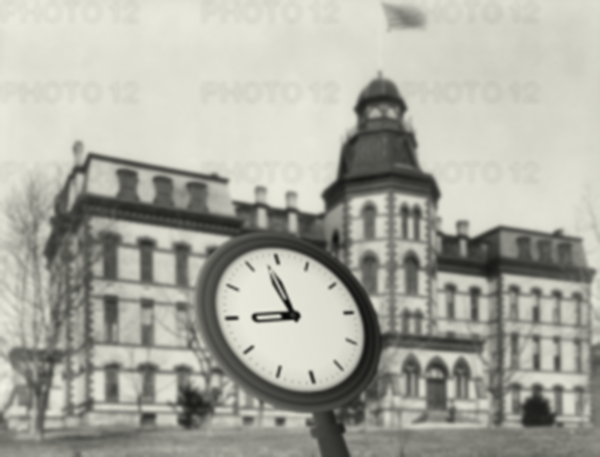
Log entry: {"hour": 8, "minute": 58}
